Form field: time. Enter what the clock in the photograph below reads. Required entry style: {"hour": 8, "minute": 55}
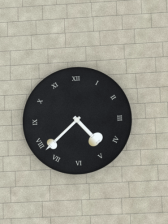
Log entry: {"hour": 4, "minute": 38}
